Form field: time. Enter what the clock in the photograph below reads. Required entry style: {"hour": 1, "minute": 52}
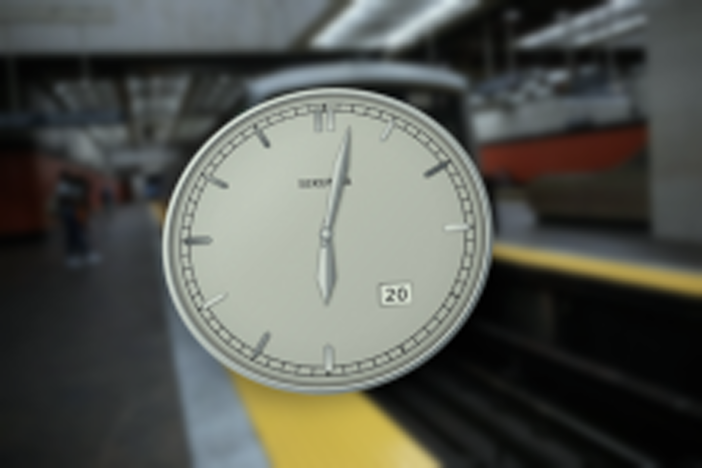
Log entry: {"hour": 6, "minute": 2}
